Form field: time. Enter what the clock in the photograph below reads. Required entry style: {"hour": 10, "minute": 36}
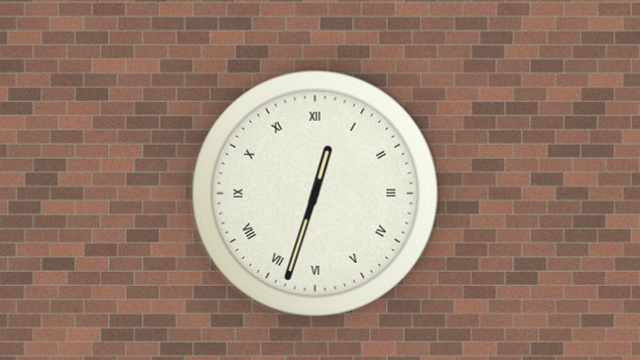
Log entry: {"hour": 12, "minute": 33}
